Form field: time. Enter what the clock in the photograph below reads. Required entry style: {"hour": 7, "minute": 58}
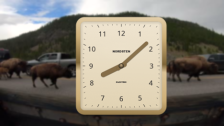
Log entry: {"hour": 8, "minute": 8}
